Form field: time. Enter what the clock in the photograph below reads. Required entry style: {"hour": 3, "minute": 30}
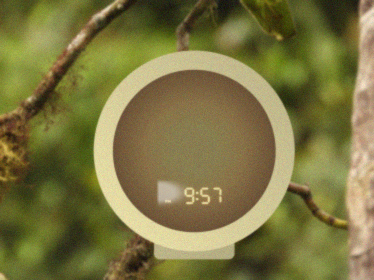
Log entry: {"hour": 9, "minute": 57}
